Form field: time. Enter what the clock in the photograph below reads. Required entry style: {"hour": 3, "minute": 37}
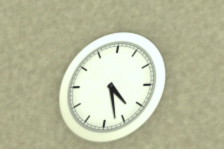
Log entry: {"hour": 4, "minute": 27}
